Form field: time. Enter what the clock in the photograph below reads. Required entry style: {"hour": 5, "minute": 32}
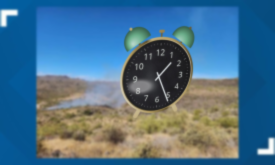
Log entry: {"hour": 1, "minute": 26}
